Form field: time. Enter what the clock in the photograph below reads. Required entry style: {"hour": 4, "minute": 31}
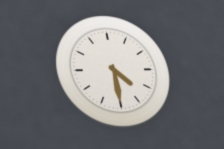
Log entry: {"hour": 4, "minute": 30}
